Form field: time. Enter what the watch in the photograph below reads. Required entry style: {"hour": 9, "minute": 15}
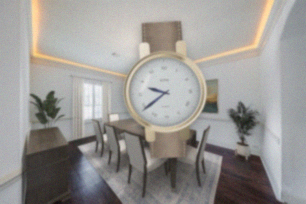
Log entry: {"hour": 9, "minute": 39}
